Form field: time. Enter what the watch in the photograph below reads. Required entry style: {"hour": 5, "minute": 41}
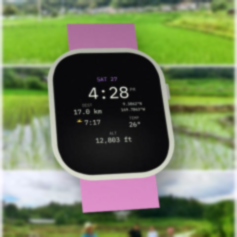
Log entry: {"hour": 4, "minute": 28}
